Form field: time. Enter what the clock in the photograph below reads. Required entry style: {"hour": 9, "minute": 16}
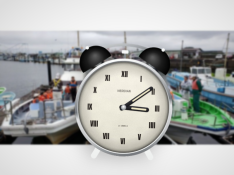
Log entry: {"hour": 3, "minute": 9}
